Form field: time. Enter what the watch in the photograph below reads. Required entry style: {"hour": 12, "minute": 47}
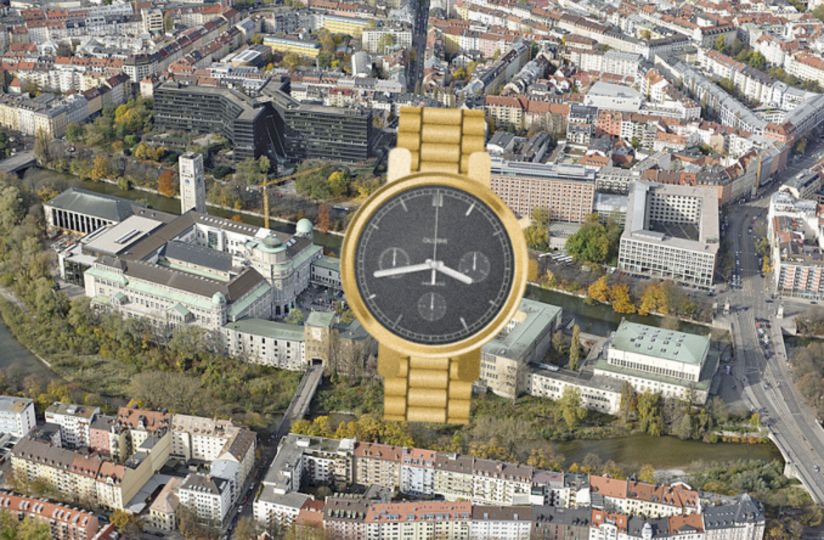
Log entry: {"hour": 3, "minute": 43}
